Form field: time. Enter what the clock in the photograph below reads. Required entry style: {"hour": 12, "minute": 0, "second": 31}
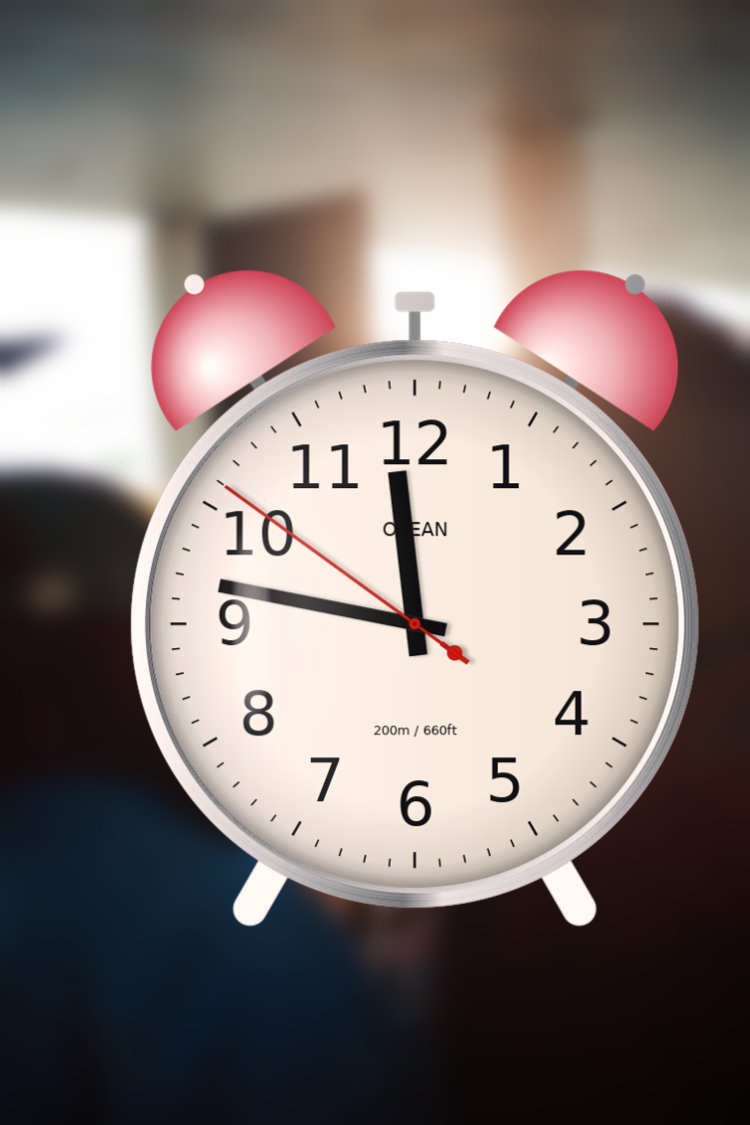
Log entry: {"hour": 11, "minute": 46, "second": 51}
